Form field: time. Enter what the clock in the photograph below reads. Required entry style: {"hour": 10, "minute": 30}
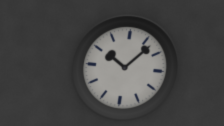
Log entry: {"hour": 10, "minute": 7}
